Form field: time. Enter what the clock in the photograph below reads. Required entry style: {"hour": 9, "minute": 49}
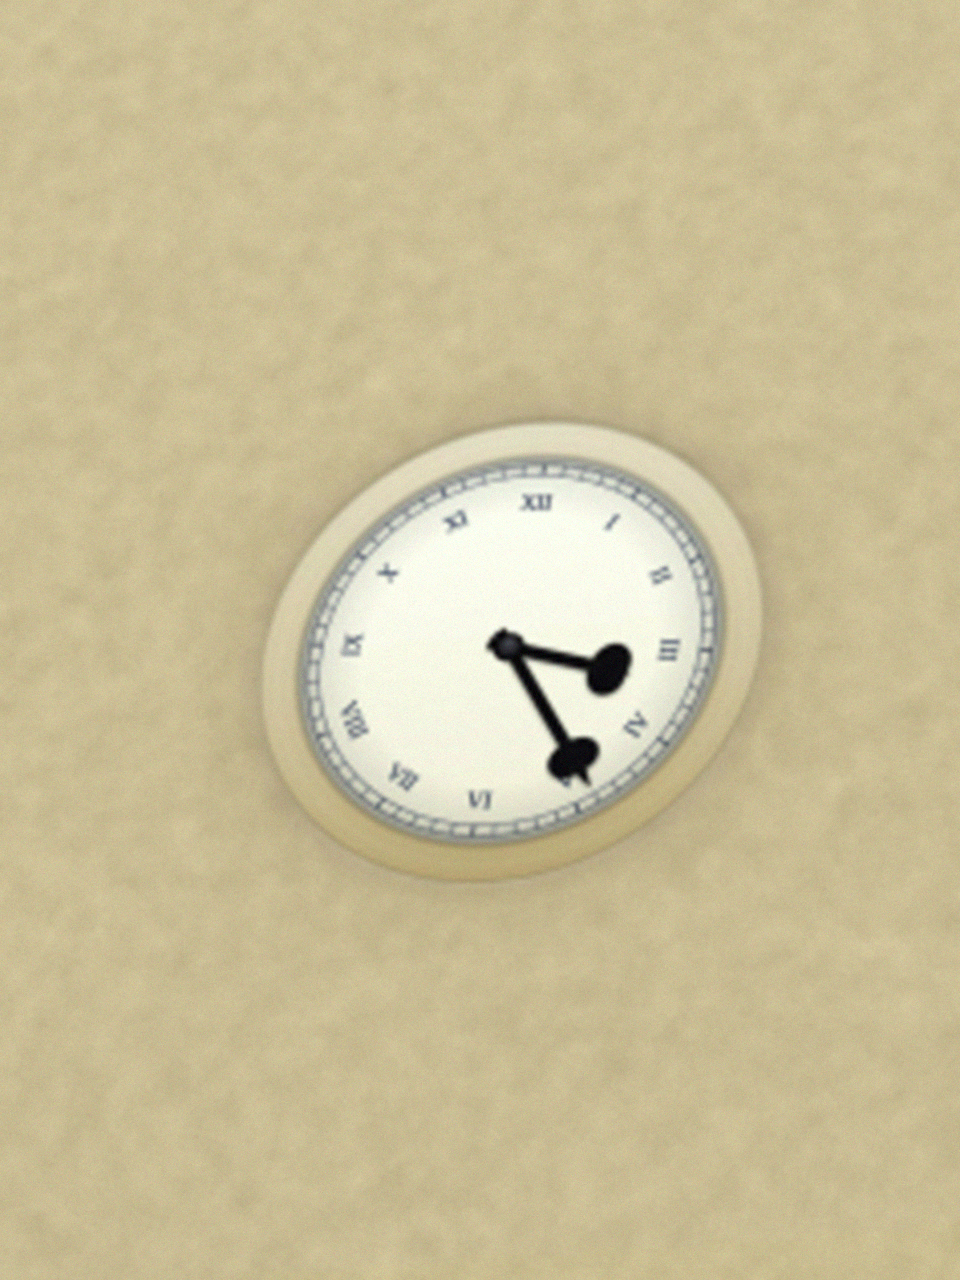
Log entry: {"hour": 3, "minute": 24}
